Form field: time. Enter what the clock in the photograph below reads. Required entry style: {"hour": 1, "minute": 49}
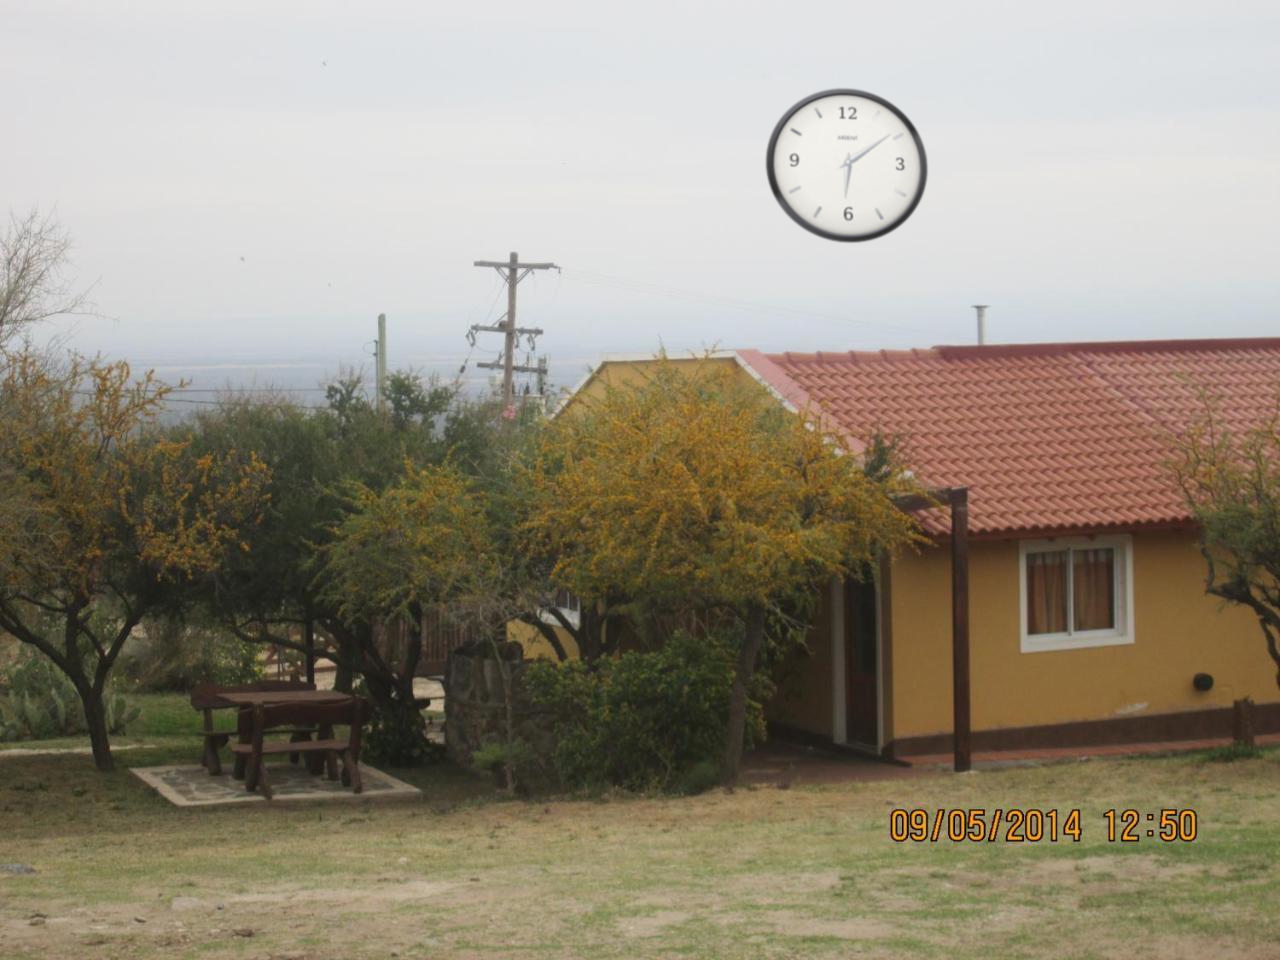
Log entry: {"hour": 6, "minute": 9}
